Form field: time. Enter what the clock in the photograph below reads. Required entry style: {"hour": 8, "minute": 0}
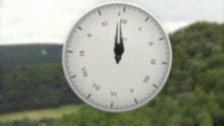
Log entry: {"hour": 11, "minute": 59}
